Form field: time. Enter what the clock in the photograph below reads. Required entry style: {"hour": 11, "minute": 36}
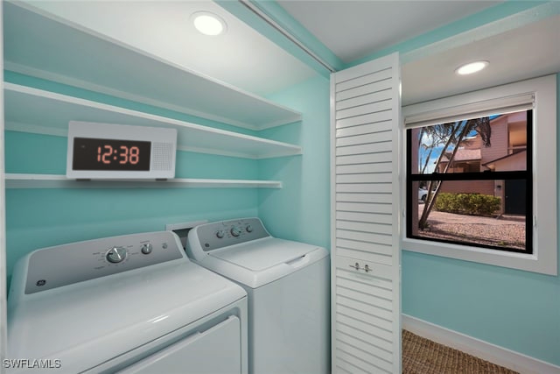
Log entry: {"hour": 12, "minute": 38}
